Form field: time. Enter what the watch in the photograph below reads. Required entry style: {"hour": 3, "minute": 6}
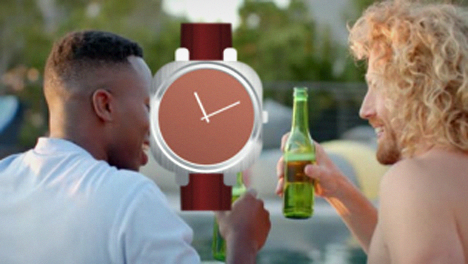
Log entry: {"hour": 11, "minute": 11}
